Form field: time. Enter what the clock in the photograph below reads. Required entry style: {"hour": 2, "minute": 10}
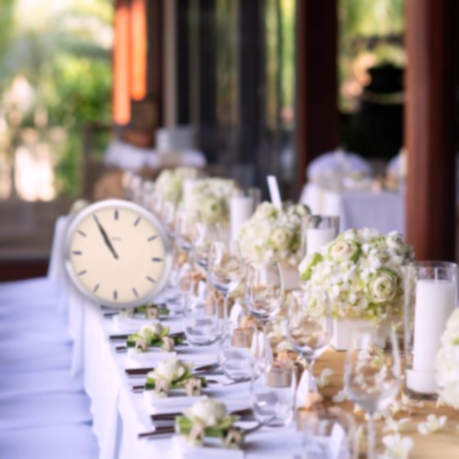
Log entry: {"hour": 10, "minute": 55}
